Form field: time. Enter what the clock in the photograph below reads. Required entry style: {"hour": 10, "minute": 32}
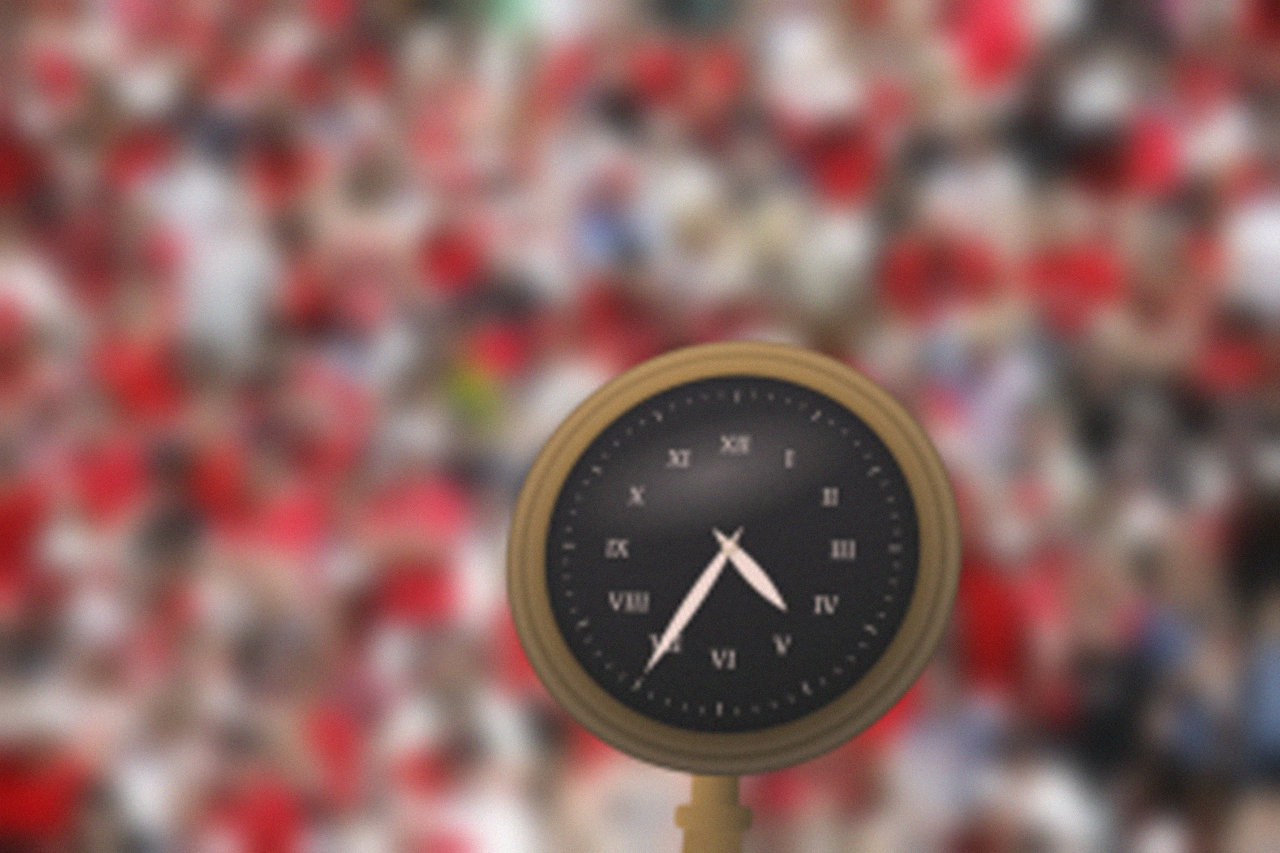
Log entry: {"hour": 4, "minute": 35}
